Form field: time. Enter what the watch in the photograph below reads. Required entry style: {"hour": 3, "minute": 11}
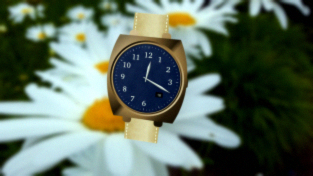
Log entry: {"hour": 12, "minute": 19}
